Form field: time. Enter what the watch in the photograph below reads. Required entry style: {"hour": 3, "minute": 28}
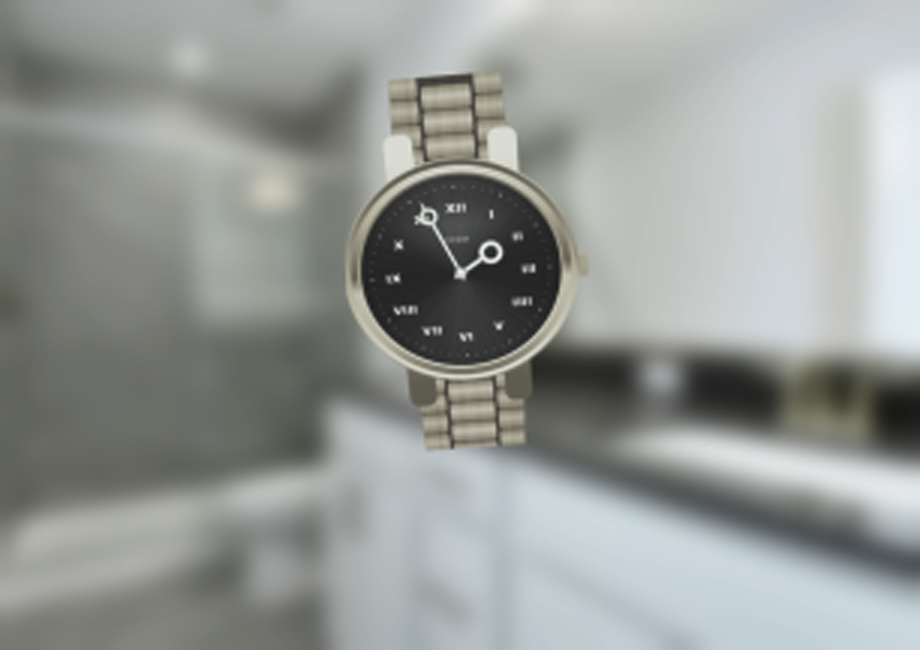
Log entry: {"hour": 1, "minute": 56}
